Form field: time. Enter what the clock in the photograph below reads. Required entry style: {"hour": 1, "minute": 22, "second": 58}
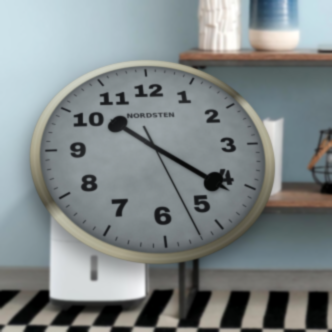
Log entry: {"hour": 10, "minute": 21, "second": 27}
